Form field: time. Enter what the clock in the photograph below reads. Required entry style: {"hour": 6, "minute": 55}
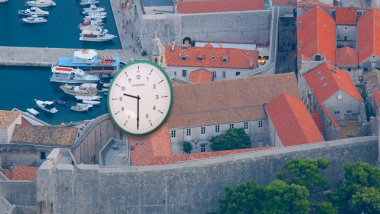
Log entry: {"hour": 9, "minute": 30}
